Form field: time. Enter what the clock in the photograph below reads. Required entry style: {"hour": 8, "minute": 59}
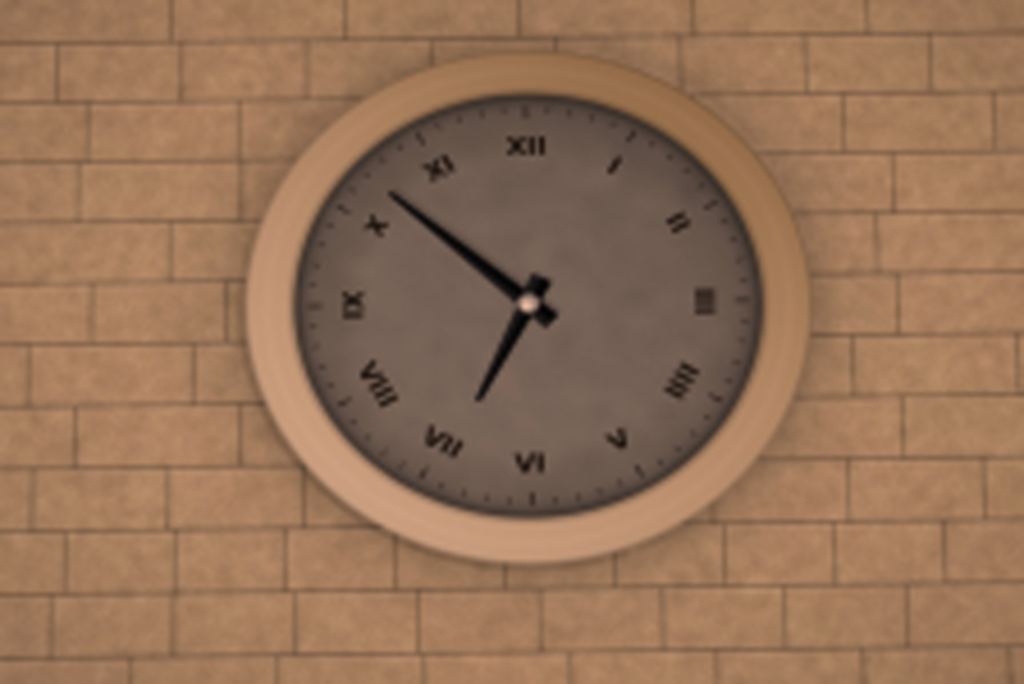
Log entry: {"hour": 6, "minute": 52}
